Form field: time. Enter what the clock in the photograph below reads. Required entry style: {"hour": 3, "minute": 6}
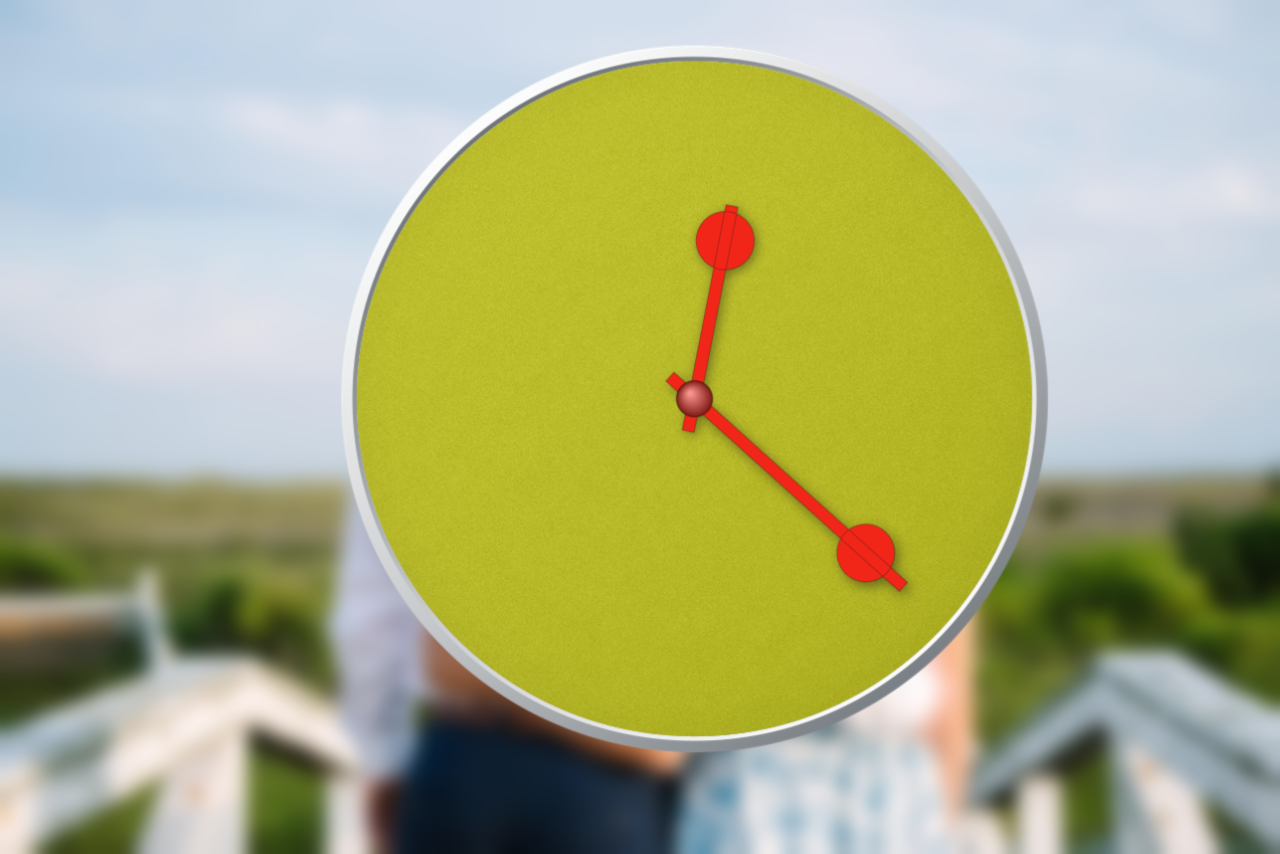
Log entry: {"hour": 12, "minute": 22}
